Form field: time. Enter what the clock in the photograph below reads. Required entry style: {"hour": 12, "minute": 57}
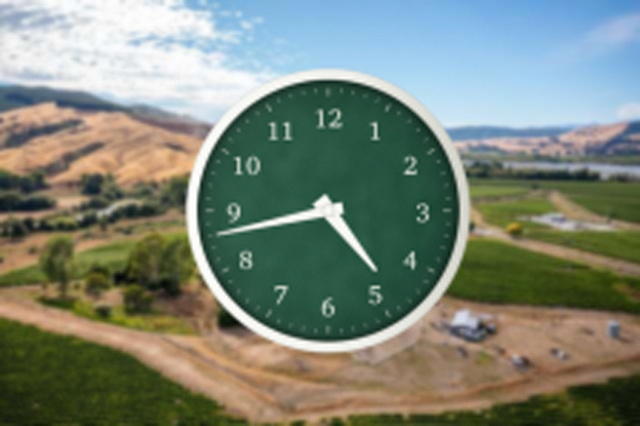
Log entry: {"hour": 4, "minute": 43}
